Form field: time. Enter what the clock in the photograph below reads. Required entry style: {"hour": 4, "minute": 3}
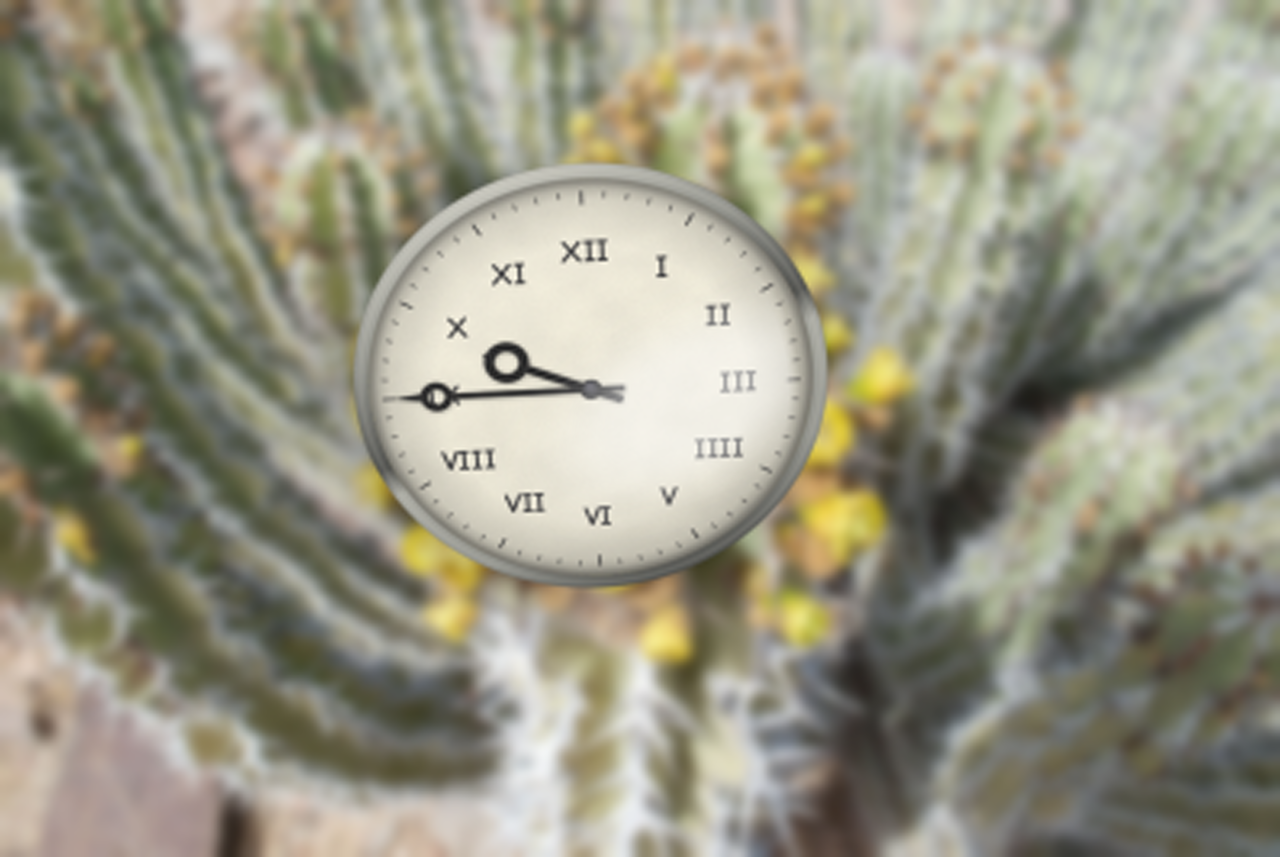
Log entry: {"hour": 9, "minute": 45}
